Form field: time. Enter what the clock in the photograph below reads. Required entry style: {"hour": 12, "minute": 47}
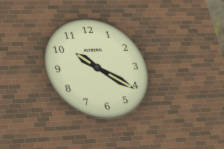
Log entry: {"hour": 10, "minute": 21}
